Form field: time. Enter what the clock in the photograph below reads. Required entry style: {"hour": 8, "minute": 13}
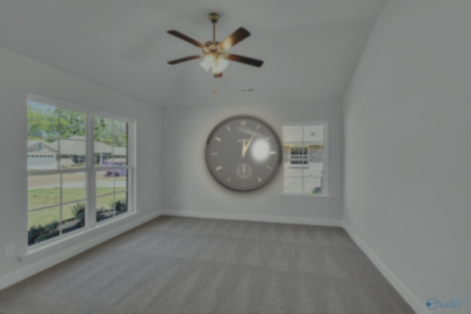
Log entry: {"hour": 12, "minute": 5}
